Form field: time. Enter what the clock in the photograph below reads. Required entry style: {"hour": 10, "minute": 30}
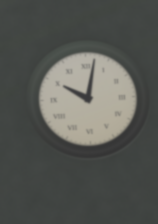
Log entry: {"hour": 10, "minute": 2}
